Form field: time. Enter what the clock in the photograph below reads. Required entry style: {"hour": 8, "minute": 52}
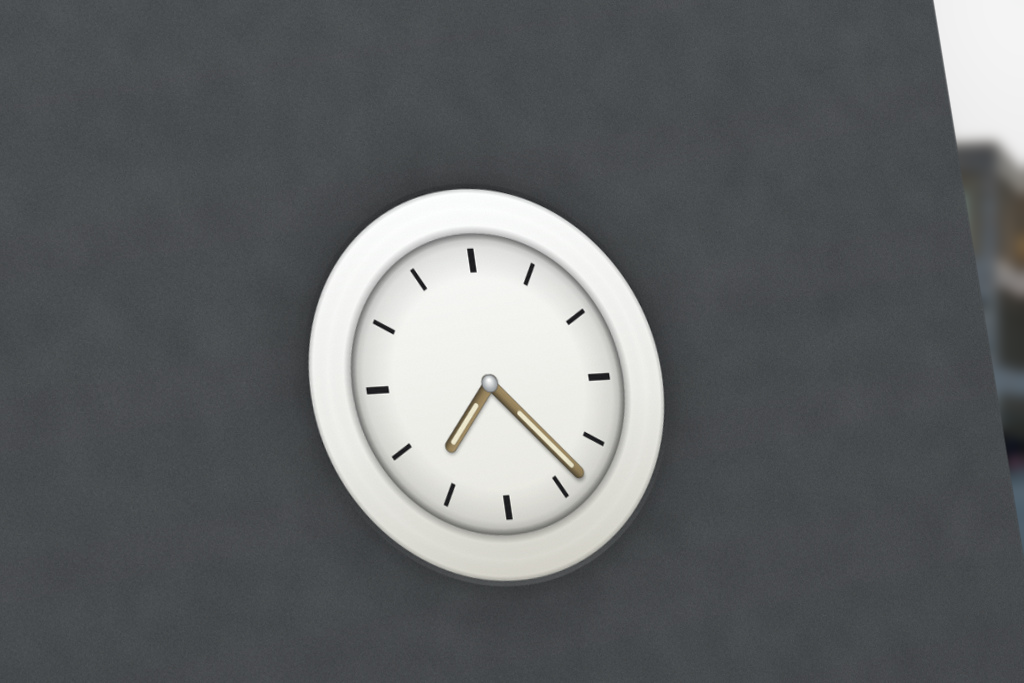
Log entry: {"hour": 7, "minute": 23}
